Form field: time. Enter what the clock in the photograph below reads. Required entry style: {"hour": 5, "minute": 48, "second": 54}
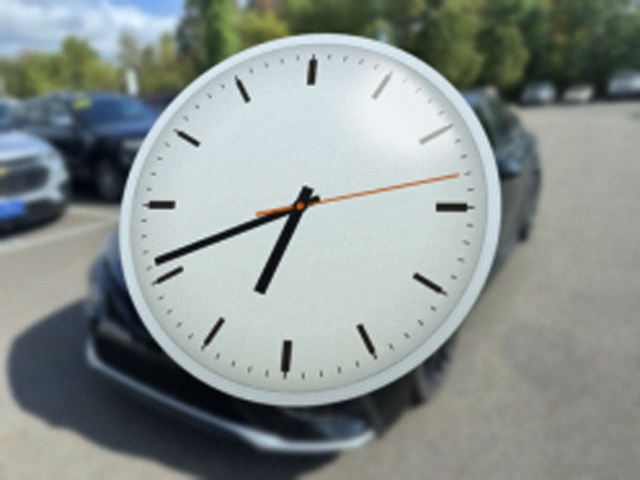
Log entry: {"hour": 6, "minute": 41, "second": 13}
